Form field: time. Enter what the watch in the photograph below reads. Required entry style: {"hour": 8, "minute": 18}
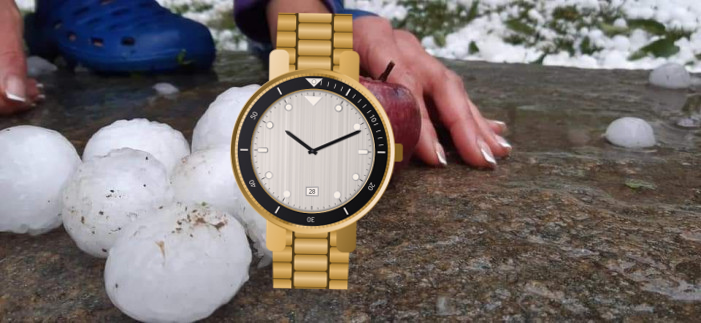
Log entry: {"hour": 10, "minute": 11}
